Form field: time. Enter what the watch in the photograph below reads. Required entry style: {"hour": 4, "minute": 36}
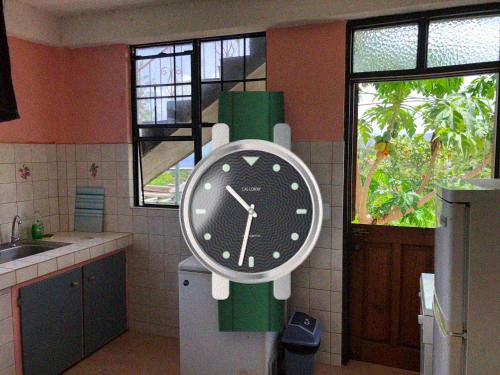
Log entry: {"hour": 10, "minute": 32}
